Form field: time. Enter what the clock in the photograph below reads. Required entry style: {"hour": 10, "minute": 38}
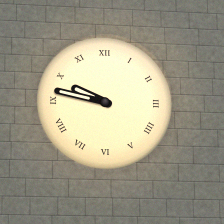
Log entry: {"hour": 9, "minute": 47}
